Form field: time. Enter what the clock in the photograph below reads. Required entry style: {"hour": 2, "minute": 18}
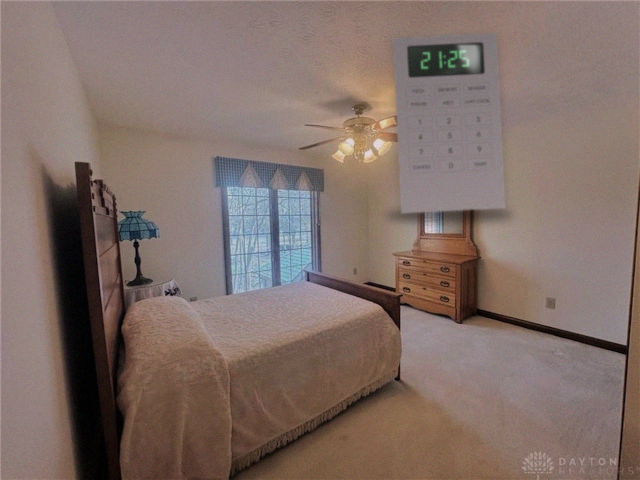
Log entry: {"hour": 21, "minute": 25}
